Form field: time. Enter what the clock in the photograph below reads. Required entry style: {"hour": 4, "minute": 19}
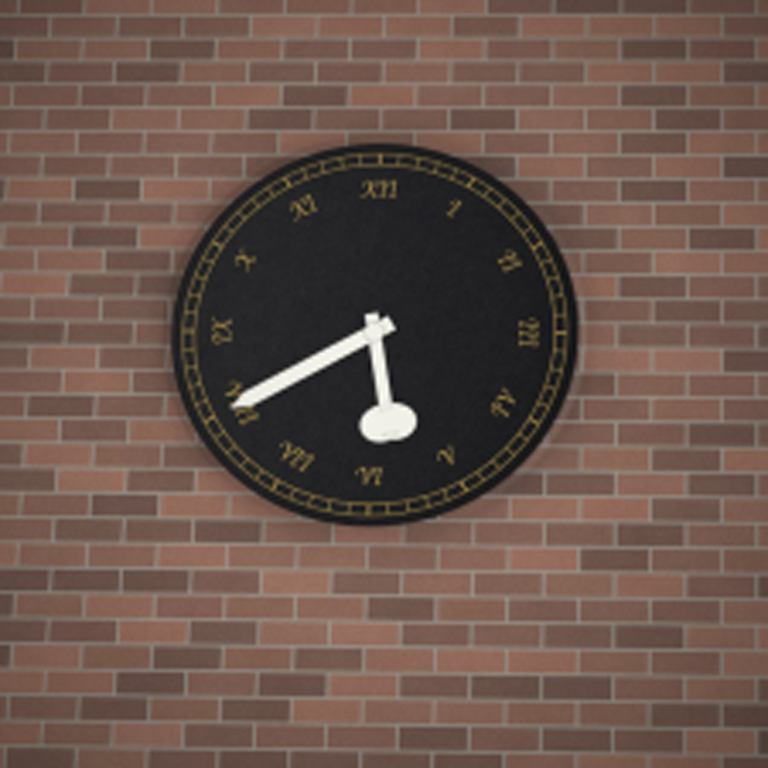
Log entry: {"hour": 5, "minute": 40}
